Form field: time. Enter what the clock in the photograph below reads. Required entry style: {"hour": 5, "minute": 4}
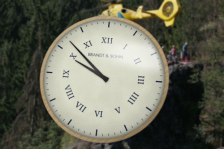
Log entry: {"hour": 9, "minute": 52}
